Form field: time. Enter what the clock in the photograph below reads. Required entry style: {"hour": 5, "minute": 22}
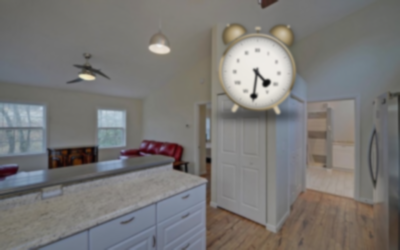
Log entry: {"hour": 4, "minute": 31}
